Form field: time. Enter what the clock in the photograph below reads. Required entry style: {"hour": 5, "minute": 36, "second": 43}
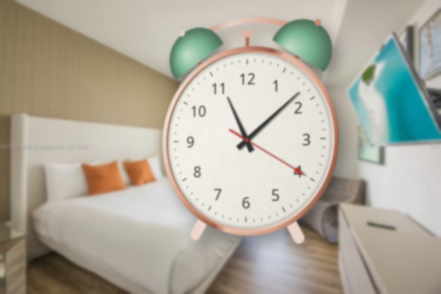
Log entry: {"hour": 11, "minute": 8, "second": 20}
